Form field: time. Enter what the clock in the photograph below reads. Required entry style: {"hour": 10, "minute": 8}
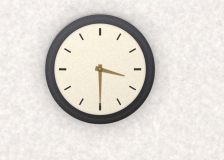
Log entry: {"hour": 3, "minute": 30}
